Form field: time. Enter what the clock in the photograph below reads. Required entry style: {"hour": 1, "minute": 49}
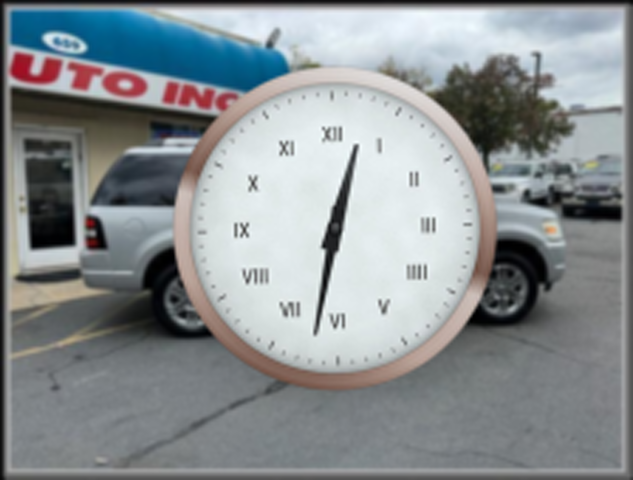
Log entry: {"hour": 12, "minute": 32}
